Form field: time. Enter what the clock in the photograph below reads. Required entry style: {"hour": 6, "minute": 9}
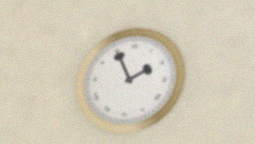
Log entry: {"hour": 1, "minute": 55}
